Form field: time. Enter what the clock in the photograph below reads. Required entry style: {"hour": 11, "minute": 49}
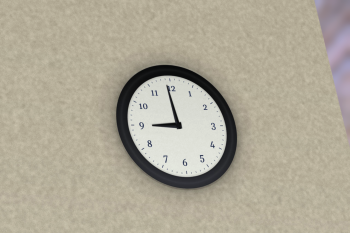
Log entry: {"hour": 8, "minute": 59}
